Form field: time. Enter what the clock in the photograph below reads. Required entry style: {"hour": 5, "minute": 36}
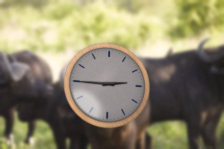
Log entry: {"hour": 2, "minute": 45}
